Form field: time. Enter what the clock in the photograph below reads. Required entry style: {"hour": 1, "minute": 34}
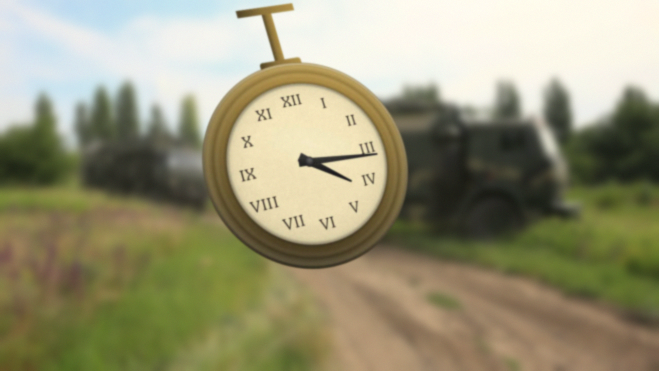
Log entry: {"hour": 4, "minute": 16}
